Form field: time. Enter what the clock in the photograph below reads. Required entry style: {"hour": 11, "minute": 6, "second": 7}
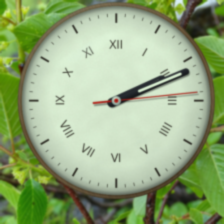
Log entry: {"hour": 2, "minute": 11, "second": 14}
